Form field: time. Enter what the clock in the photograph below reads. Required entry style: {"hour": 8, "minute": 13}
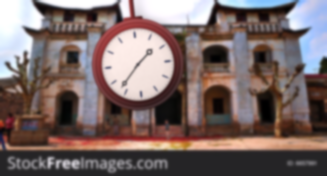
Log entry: {"hour": 1, "minute": 37}
